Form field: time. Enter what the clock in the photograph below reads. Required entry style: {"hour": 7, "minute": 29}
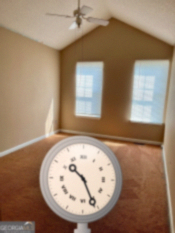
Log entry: {"hour": 10, "minute": 26}
